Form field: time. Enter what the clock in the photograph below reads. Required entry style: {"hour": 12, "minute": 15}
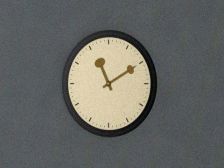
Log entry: {"hour": 11, "minute": 10}
